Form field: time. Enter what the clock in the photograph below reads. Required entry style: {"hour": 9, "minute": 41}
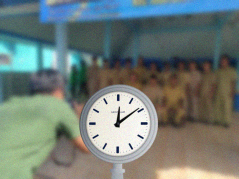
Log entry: {"hour": 12, "minute": 9}
